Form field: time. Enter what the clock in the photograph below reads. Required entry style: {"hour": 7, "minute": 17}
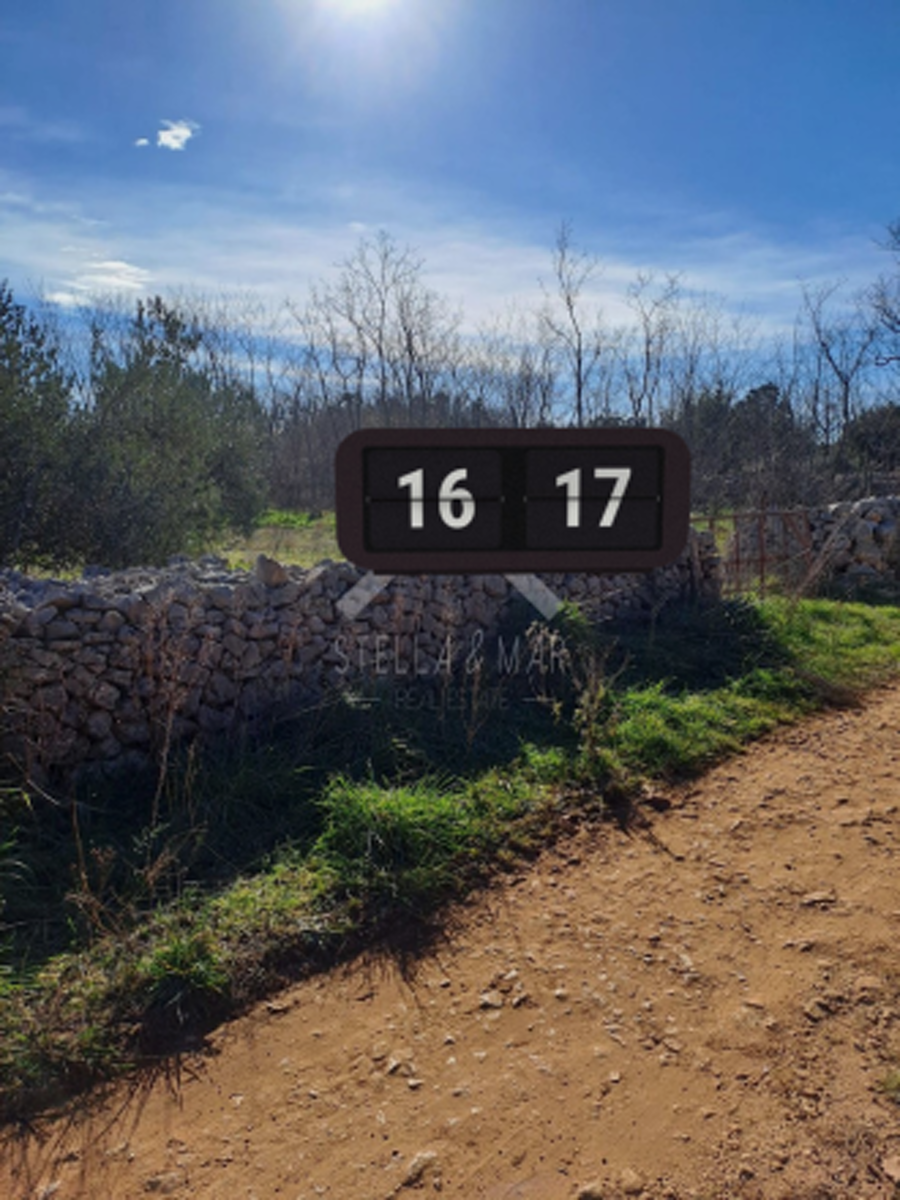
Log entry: {"hour": 16, "minute": 17}
